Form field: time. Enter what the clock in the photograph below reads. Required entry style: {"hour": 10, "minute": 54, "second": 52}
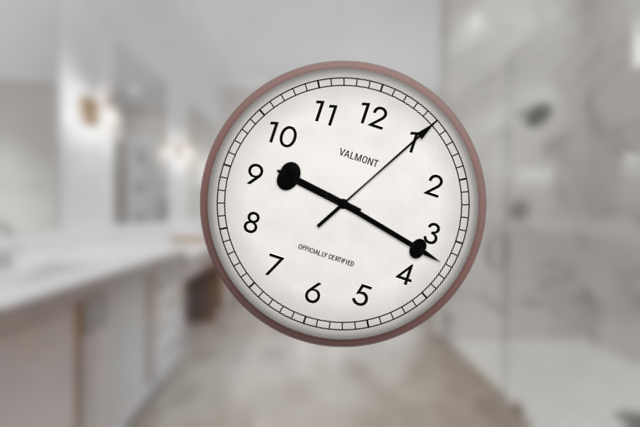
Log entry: {"hour": 9, "minute": 17, "second": 5}
